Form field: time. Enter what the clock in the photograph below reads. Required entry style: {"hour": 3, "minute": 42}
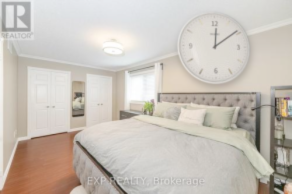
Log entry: {"hour": 12, "minute": 9}
